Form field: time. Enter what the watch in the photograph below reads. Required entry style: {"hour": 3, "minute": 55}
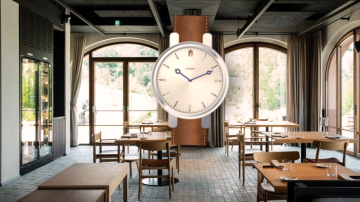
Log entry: {"hour": 10, "minute": 11}
